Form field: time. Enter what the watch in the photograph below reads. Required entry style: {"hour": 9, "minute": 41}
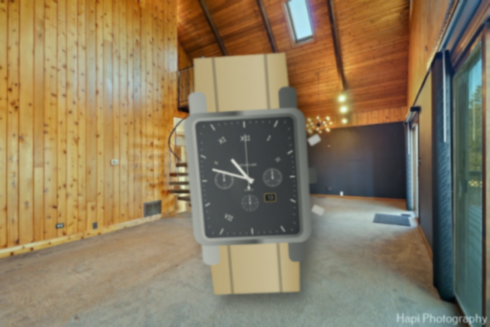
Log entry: {"hour": 10, "minute": 48}
